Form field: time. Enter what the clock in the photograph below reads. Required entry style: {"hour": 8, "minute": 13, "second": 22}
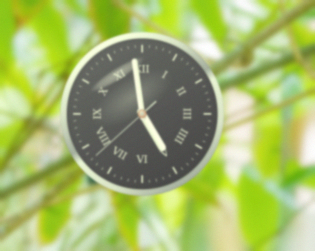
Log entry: {"hour": 4, "minute": 58, "second": 38}
